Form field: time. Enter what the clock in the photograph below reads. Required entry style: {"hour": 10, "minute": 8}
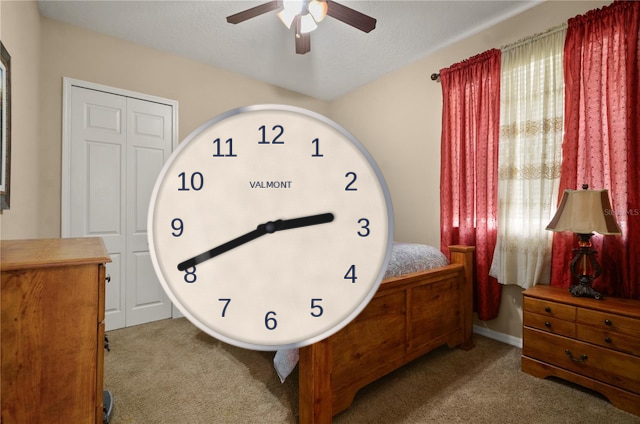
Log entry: {"hour": 2, "minute": 41}
